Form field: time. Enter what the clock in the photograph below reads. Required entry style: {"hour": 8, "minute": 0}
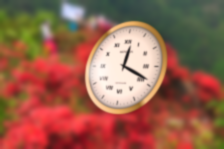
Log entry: {"hour": 12, "minute": 19}
